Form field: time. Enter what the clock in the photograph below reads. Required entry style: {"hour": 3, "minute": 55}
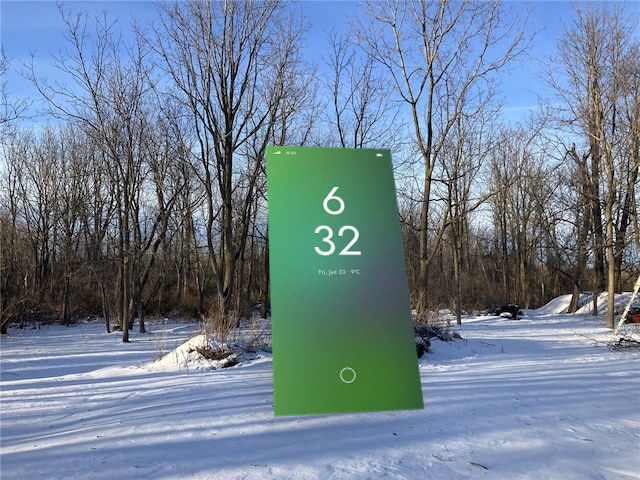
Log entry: {"hour": 6, "minute": 32}
